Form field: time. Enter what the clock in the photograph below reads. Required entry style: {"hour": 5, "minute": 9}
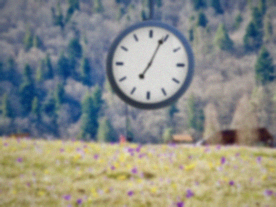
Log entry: {"hour": 7, "minute": 4}
